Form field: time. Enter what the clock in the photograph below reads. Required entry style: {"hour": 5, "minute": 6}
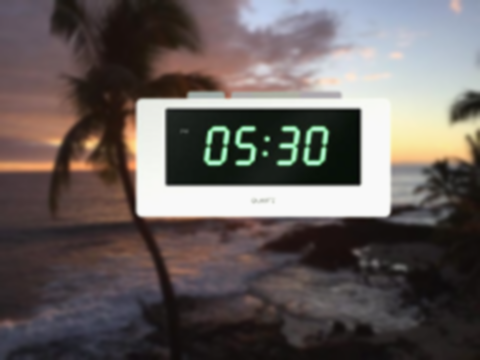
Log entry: {"hour": 5, "minute": 30}
